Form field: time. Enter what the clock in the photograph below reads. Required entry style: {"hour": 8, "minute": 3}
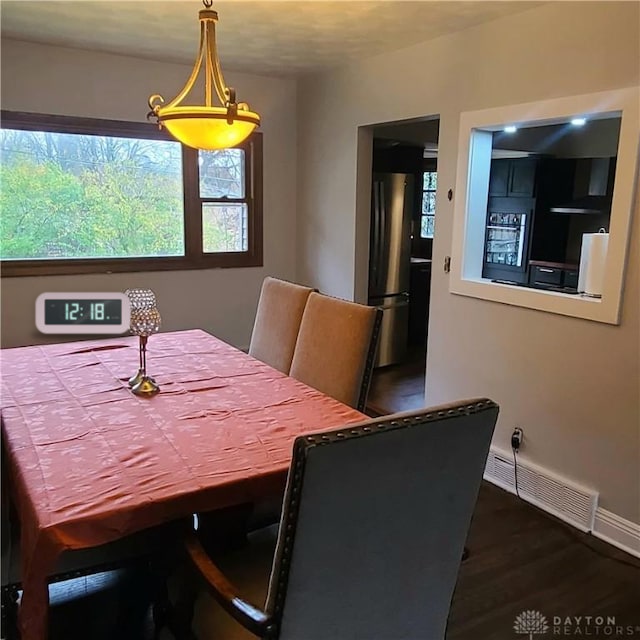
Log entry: {"hour": 12, "minute": 18}
